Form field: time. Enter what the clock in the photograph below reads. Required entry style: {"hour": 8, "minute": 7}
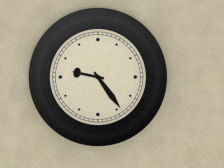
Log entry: {"hour": 9, "minute": 24}
